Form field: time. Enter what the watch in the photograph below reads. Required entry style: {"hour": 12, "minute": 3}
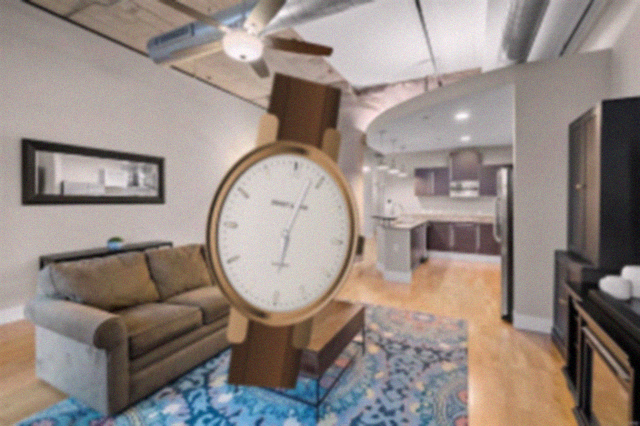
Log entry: {"hour": 6, "minute": 3}
